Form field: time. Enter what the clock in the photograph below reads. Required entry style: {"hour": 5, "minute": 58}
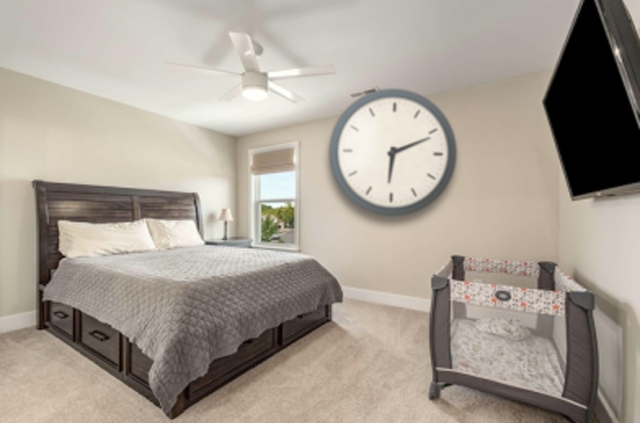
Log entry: {"hour": 6, "minute": 11}
